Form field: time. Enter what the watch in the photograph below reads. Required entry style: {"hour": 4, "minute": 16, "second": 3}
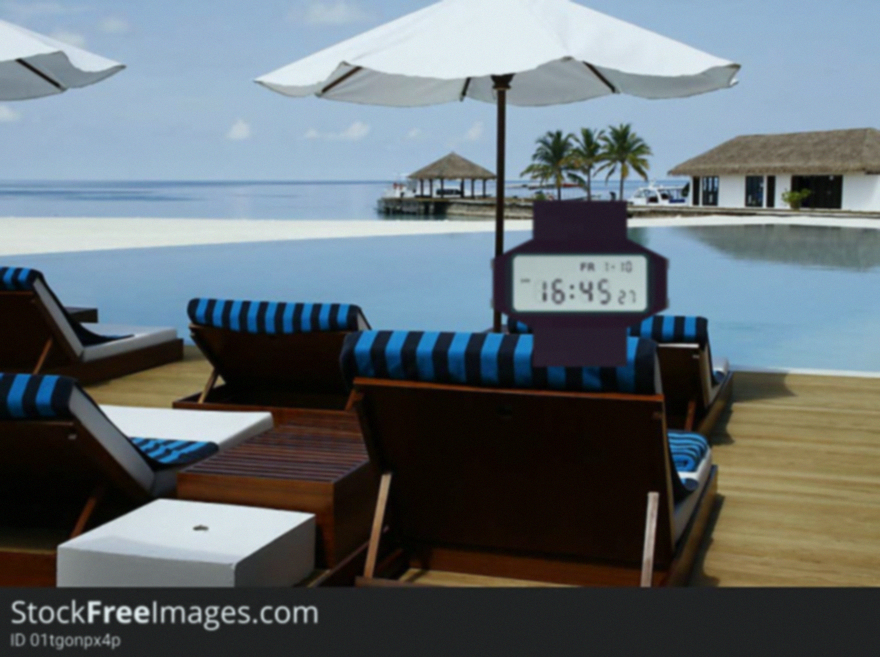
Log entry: {"hour": 16, "minute": 45, "second": 27}
